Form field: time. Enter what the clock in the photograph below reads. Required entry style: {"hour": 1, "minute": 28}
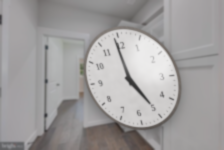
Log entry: {"hour": 4, "minute": 59}
